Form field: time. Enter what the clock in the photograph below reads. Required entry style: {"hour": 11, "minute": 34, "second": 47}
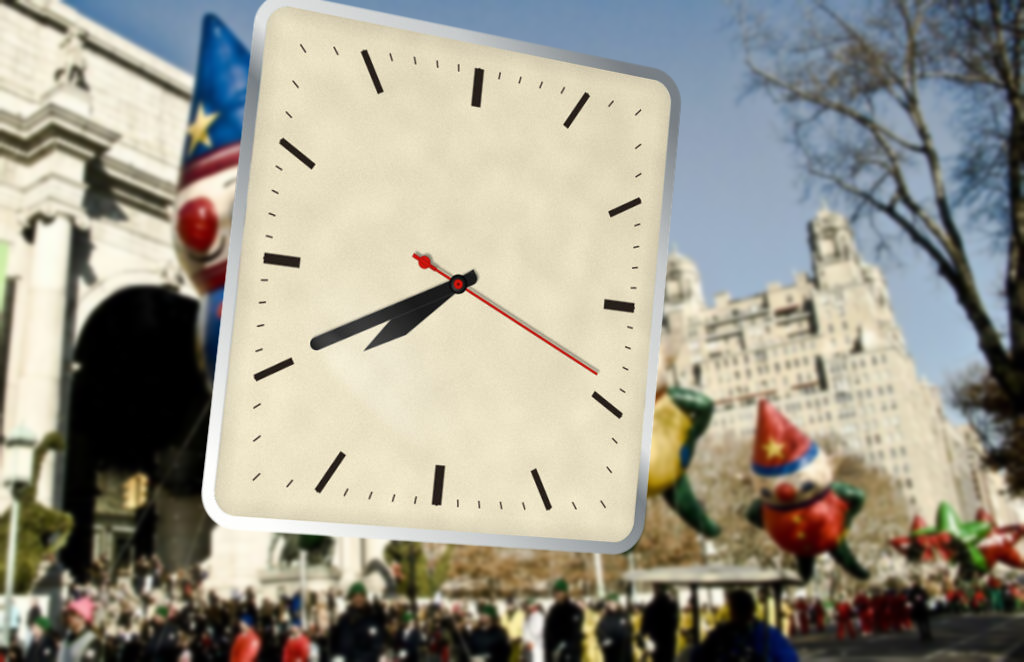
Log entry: {"hour": 7, "minute": 40, "second": 19}
